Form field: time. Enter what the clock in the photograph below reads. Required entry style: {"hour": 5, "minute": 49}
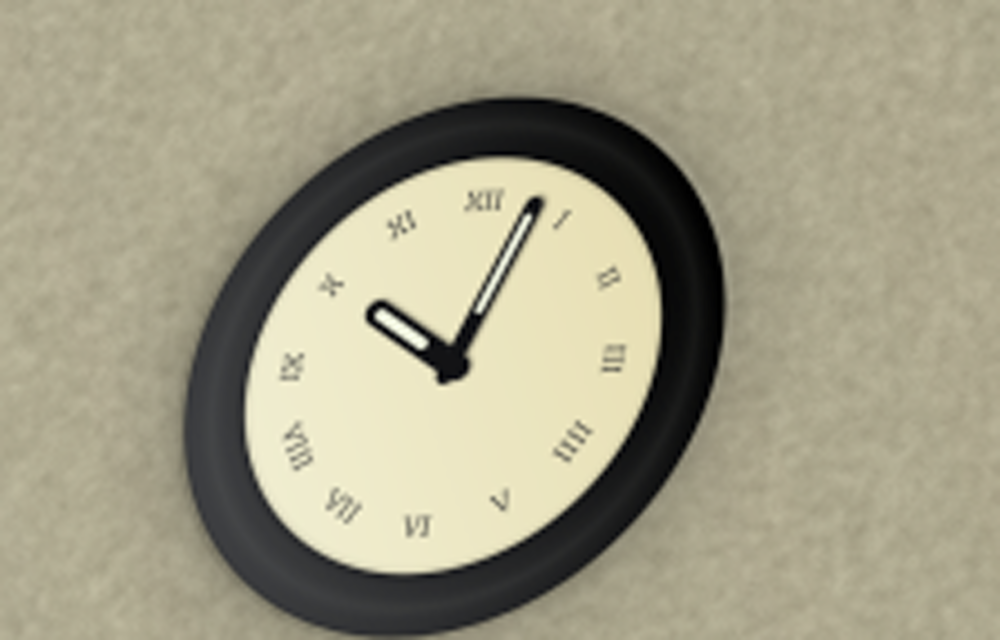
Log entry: {"hour": 10, "minute": 3}
